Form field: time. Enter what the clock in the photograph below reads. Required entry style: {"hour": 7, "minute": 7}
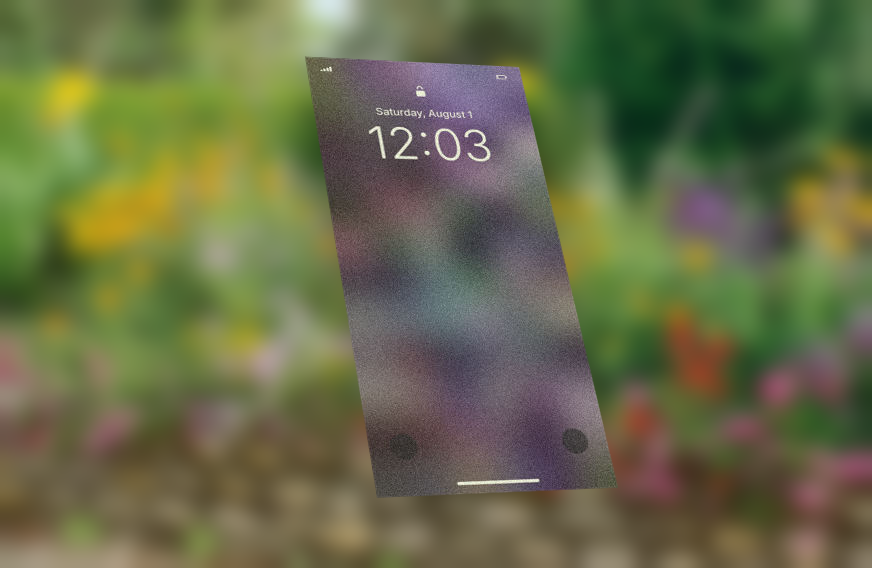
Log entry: {"hour": 12, "minute": 3}
